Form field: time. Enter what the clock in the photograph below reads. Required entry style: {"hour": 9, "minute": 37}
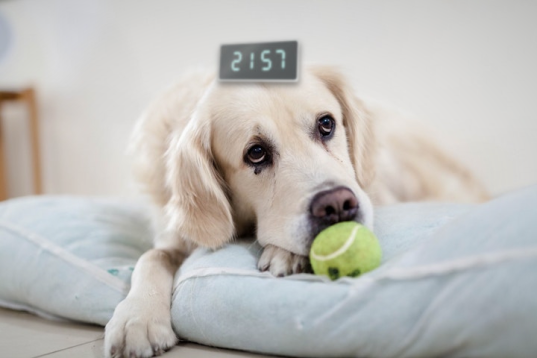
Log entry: {"hour": 21, "minute": 57}
